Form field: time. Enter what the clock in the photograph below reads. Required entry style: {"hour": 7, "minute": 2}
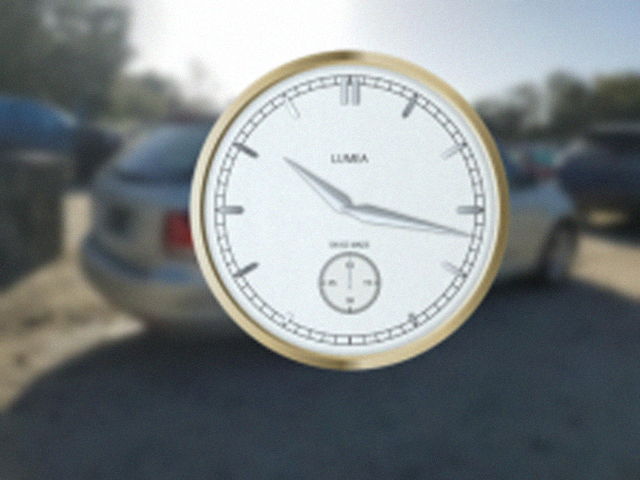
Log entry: {"hour": 10, "minute": 17}
